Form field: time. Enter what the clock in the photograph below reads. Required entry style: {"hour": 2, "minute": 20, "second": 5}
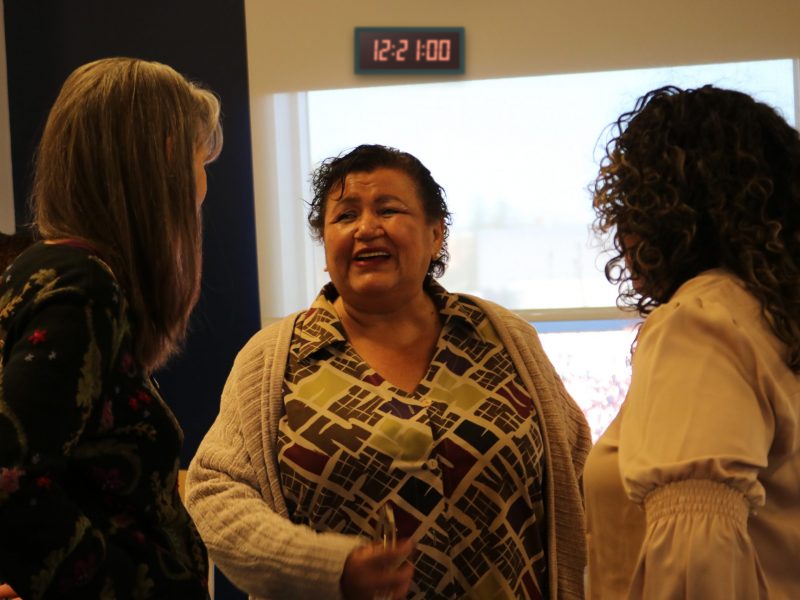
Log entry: {"hour": 12, "minute": 21, "second": 0}
